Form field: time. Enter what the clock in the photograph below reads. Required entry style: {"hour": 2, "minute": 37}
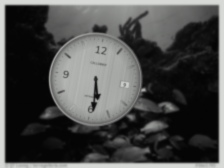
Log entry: {"hour": 5, "minute": 29}
